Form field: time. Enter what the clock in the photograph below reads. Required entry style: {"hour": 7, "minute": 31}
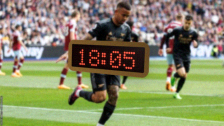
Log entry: {"hour": 18, "minute": 5}
